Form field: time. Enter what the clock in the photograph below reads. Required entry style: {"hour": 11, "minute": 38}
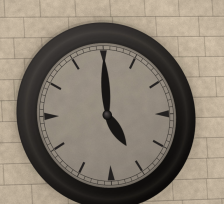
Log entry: {"hour": 5, "minute": 0}
